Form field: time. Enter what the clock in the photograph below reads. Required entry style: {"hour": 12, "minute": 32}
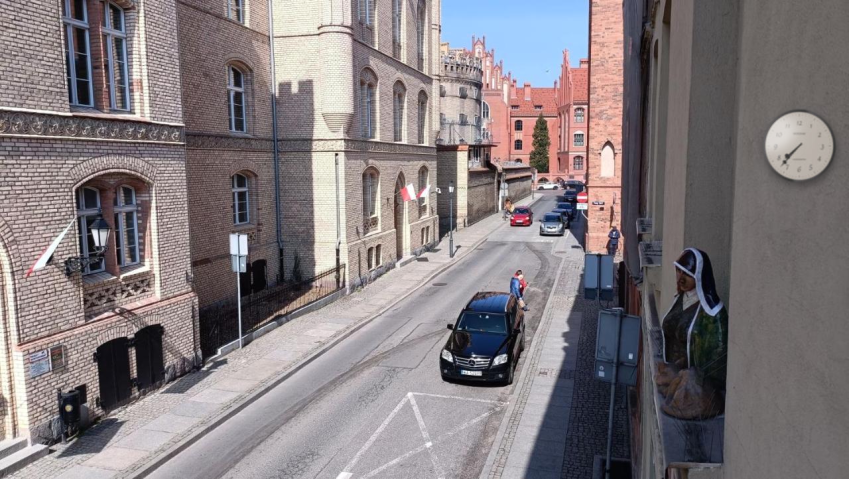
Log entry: {"hour": 7, "minute": 37}
